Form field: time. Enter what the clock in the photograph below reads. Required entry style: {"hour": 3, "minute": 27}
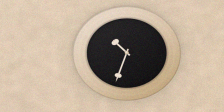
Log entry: {"hour": 10, "minute": 33}
